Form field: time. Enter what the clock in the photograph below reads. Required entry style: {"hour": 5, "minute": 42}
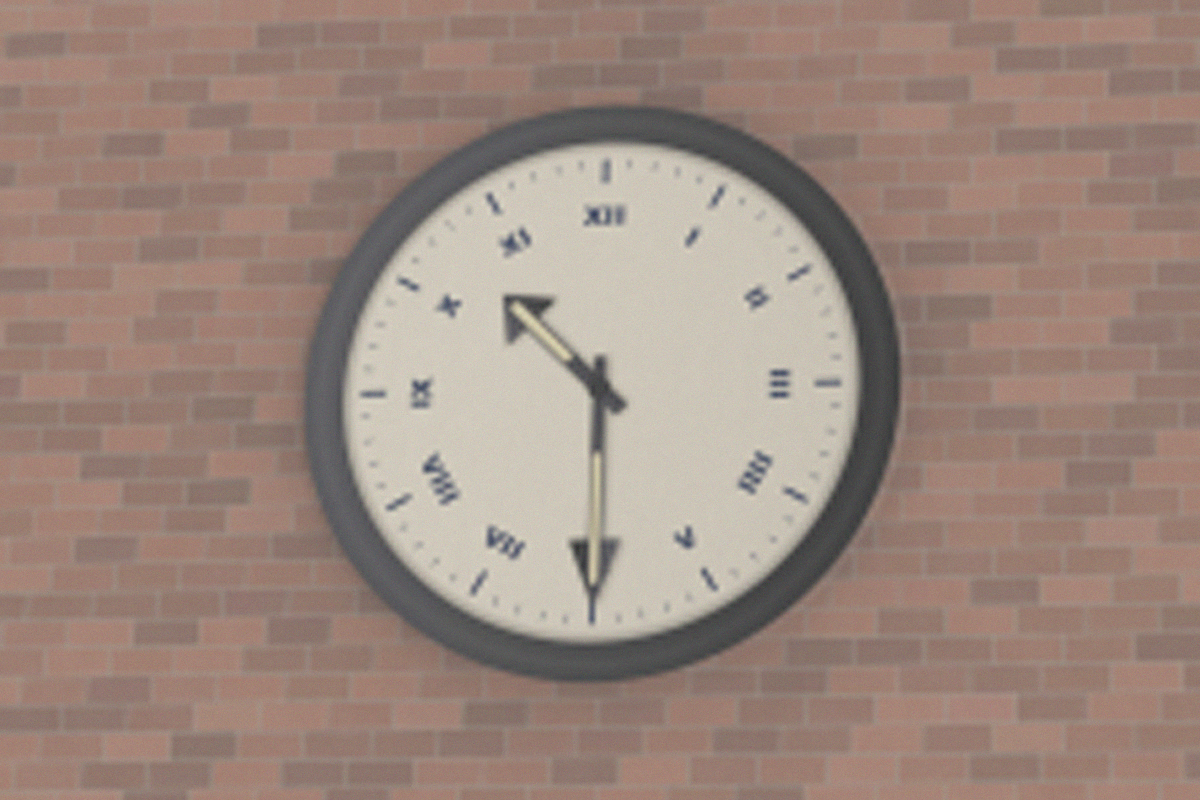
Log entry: {"hour": 10, "minute": 30}
